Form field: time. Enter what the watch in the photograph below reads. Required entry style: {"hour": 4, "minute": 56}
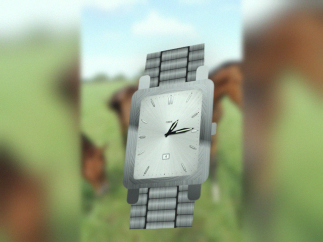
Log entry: {"hour": 1, "minute": 14}
